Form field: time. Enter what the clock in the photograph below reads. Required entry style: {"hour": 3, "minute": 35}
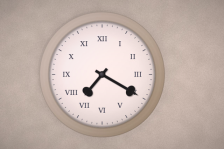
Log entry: {"hour": 7, "minute": 20}
